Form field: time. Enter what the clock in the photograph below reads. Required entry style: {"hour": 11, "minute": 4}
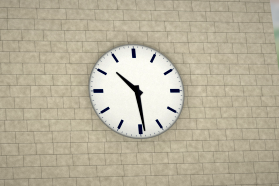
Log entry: {"hour": 10, "minute": 29}
